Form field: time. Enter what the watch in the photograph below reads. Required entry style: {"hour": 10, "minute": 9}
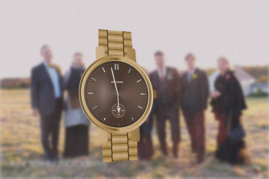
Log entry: {"hour": 5, "minute": 58}
